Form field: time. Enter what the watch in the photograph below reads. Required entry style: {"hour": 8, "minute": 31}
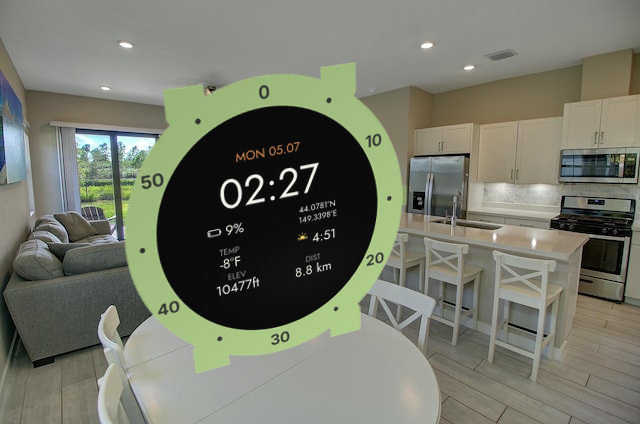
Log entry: {"hour": 2, "minute": 27}
